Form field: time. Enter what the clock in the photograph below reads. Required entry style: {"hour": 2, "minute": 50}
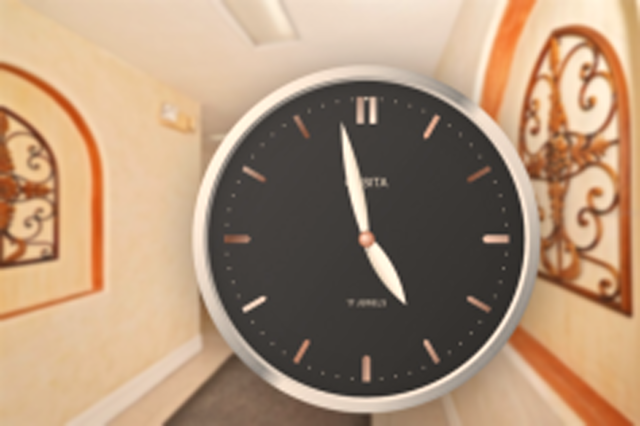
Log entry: {"hour": 4, "minute": 58}
